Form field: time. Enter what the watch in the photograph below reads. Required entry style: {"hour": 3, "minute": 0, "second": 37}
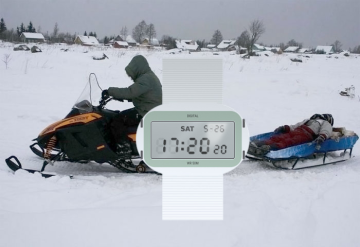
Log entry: {"hour": 17, "minute": 20, "second": 20}
